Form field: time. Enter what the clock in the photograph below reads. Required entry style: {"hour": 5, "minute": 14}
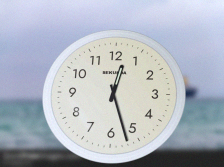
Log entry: {"hour": 12, "minute": 27}
